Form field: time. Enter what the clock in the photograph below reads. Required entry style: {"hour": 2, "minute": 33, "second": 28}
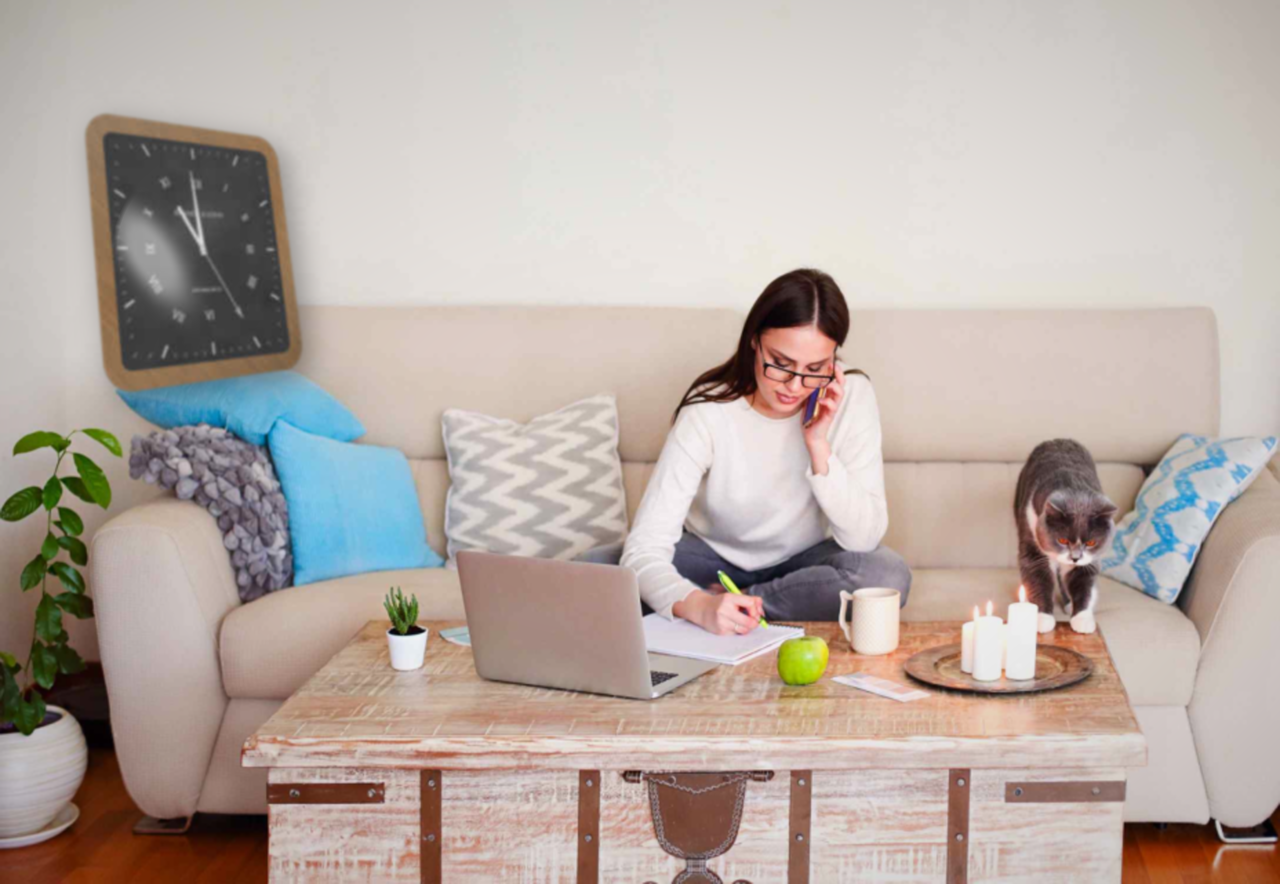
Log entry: {"hour": 10, "minute": 59, "second": 25}
